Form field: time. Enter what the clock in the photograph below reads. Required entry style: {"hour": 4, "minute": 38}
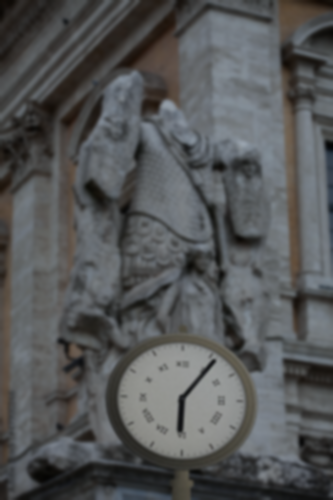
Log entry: {"hour": 6, "minute": 6}
